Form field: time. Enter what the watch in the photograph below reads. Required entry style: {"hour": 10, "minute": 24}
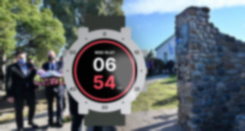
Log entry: {"hour": 6, "minute": 54}
